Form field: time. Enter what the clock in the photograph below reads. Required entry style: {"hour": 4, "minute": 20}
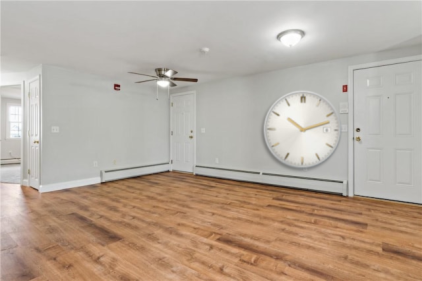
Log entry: {"hour": 10, "minute": 12}
